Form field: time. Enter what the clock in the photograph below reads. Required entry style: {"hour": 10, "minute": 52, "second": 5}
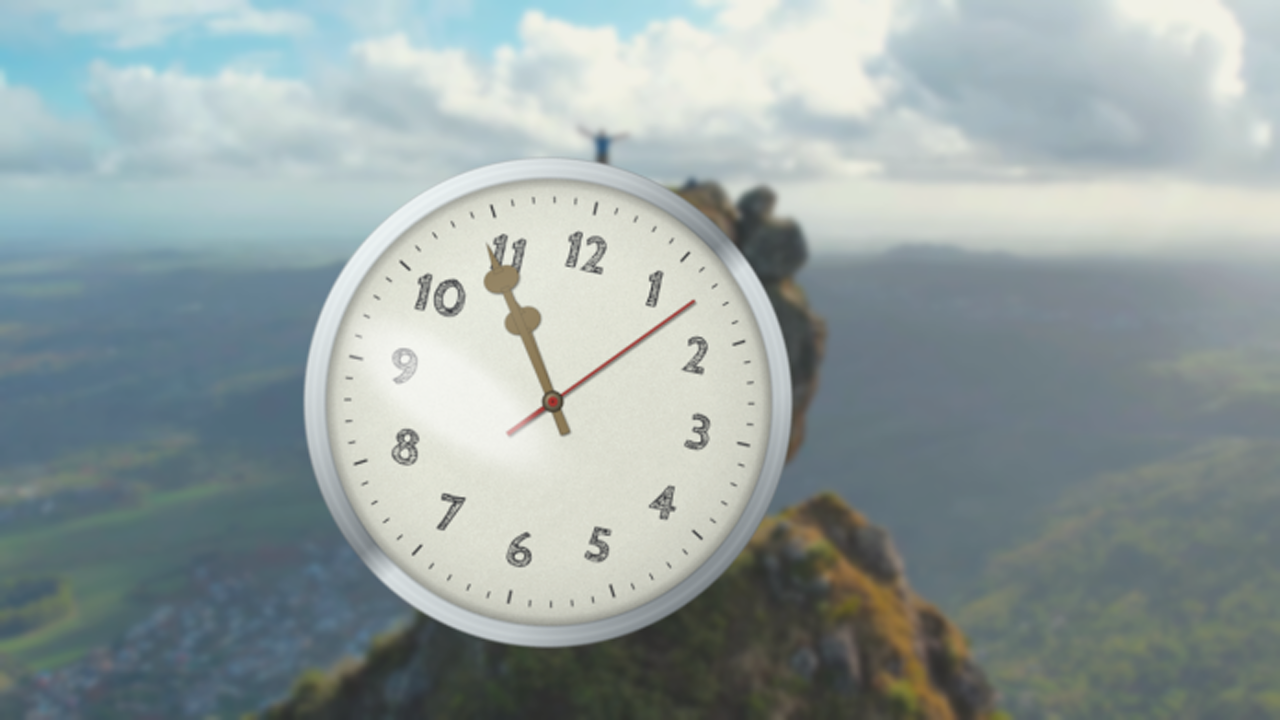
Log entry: {"hour": 10, "minute": 54, "second": 7}
